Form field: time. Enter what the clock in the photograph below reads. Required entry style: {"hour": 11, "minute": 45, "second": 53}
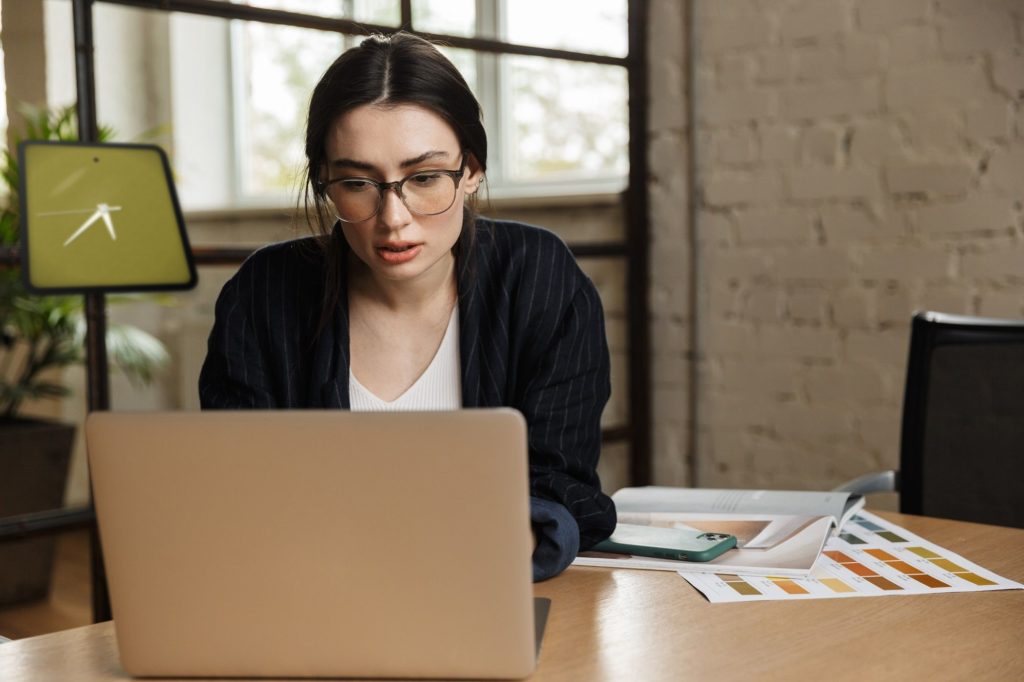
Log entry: {"hour": 5, "minute": 37, "second": 44}
